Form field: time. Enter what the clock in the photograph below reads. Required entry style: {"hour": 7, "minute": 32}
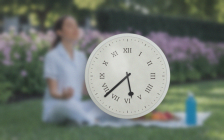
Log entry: {"hour": 5, "minute": 38}
